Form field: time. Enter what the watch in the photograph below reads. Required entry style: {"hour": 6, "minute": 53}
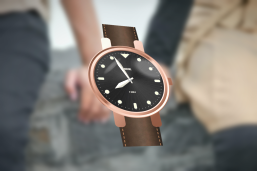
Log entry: {"hour": 7, "minute": 56}
